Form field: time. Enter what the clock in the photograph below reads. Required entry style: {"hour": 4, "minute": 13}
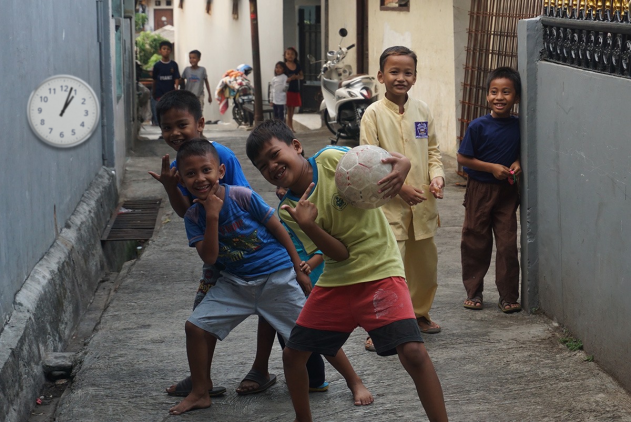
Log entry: {"hour": 1, "minute": 3}
